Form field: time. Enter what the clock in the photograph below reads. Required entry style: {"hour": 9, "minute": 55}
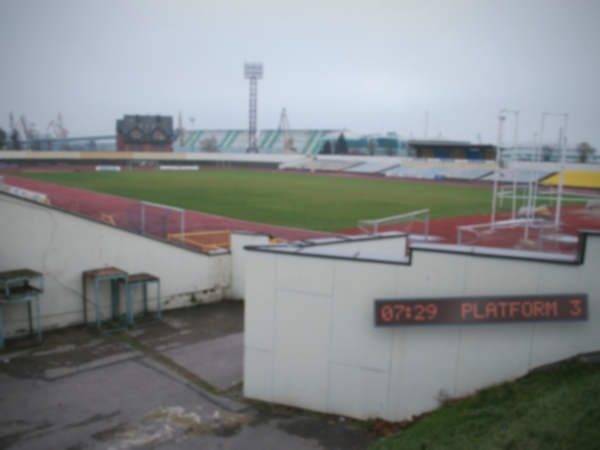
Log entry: {"hour": 7, "minute": 29}
